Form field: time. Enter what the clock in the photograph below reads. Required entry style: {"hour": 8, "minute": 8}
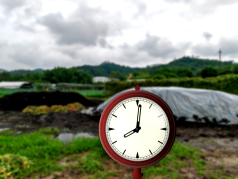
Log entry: {"hour": 8, "minute": 1}
